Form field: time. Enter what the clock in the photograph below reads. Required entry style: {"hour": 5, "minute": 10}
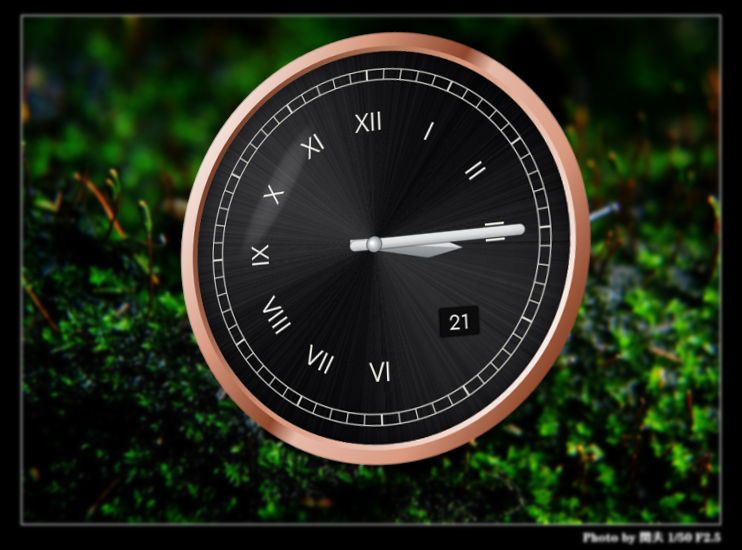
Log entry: {"hour": 3, "minute": 15}
